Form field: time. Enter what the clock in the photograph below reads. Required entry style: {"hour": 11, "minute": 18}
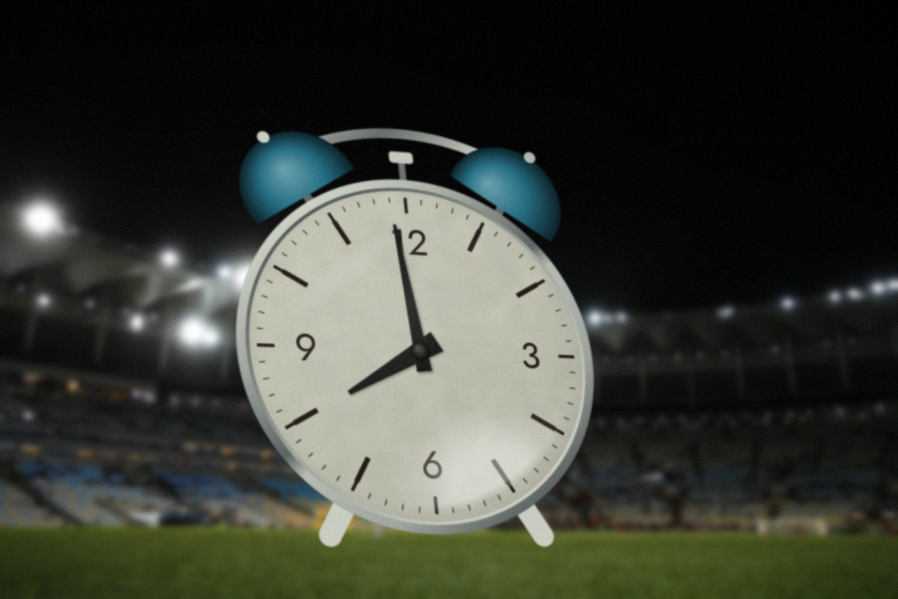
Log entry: {"hour": 7, "minute": 59}
